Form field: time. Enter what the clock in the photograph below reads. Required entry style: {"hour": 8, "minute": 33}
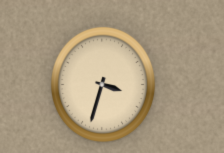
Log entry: {"hour": 3, "minute": 33}
